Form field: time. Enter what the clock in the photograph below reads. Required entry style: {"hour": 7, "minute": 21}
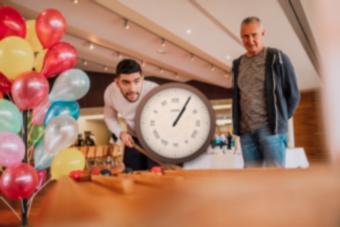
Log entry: {"hour": 1, "minute": 5}
